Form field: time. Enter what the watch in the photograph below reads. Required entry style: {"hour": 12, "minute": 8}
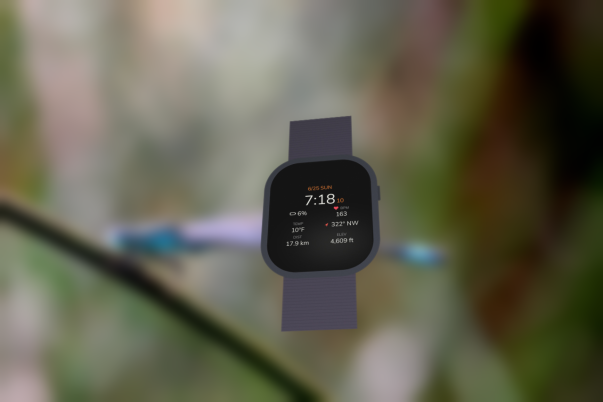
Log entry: {"hour": 7, "minute": 18}
